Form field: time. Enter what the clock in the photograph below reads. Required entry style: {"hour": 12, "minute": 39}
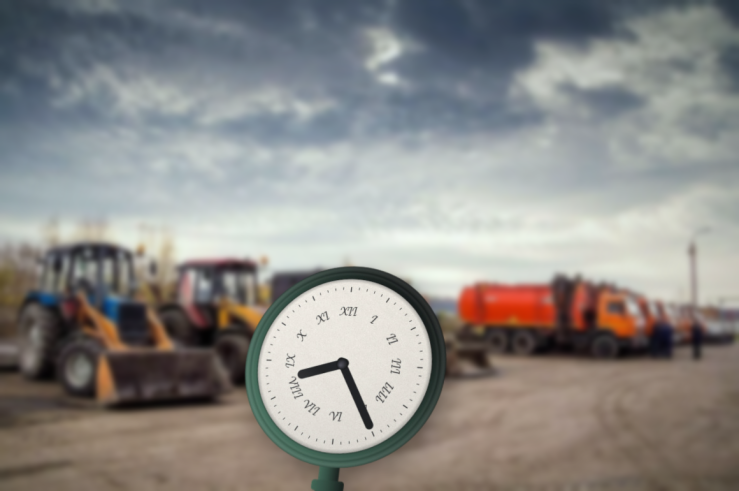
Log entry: {"hour": 8, "minute": 25}
